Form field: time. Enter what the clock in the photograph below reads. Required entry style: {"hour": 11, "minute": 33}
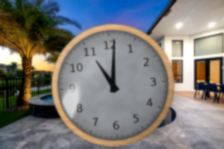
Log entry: {"hour": 11, "minute": 1}
